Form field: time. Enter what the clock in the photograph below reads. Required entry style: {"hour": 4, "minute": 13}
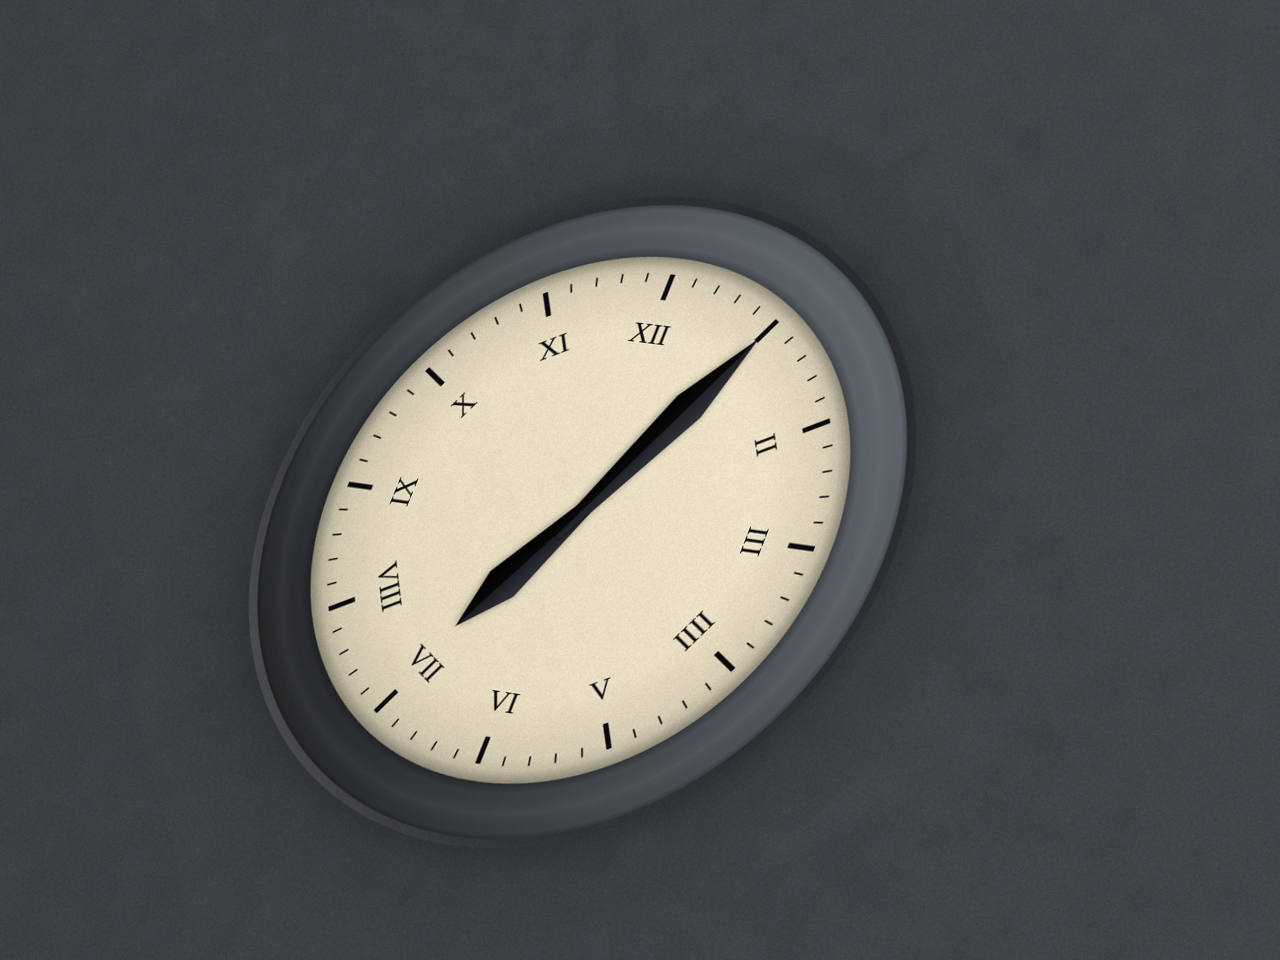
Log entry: {"hour": 7, "minute": 5}
